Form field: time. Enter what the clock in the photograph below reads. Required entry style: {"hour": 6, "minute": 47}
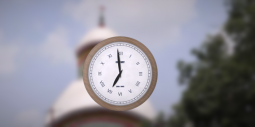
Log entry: {"hour": 6, "minute": 59}
